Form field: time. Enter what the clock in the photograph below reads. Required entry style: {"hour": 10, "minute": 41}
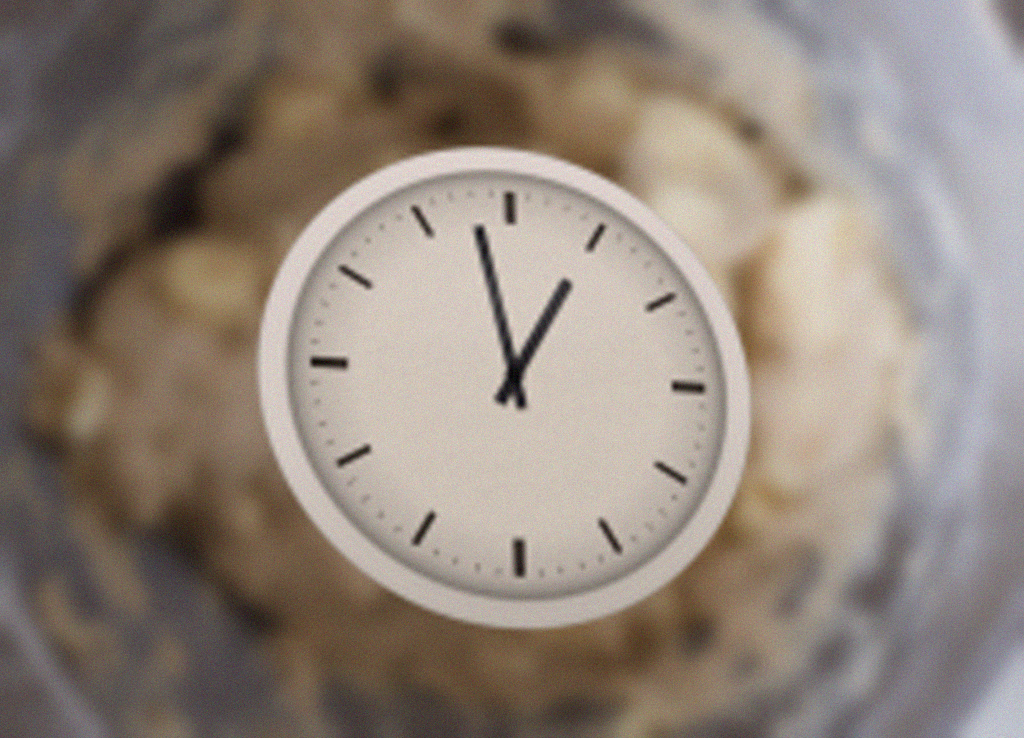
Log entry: {"hour": 12, "minute": 58}
